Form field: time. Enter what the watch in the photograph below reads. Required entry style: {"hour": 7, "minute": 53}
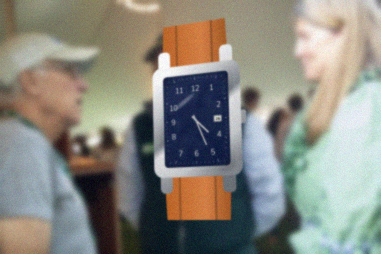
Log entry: {"hour": 4, "minute": 26}
